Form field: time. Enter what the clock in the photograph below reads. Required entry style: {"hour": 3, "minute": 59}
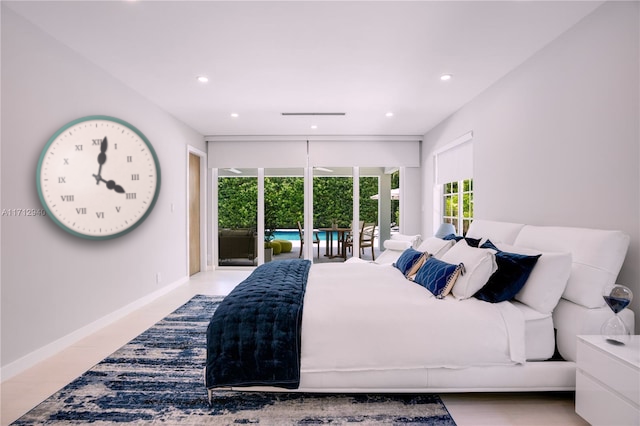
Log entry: {"hour": 4, "minute": 2}
